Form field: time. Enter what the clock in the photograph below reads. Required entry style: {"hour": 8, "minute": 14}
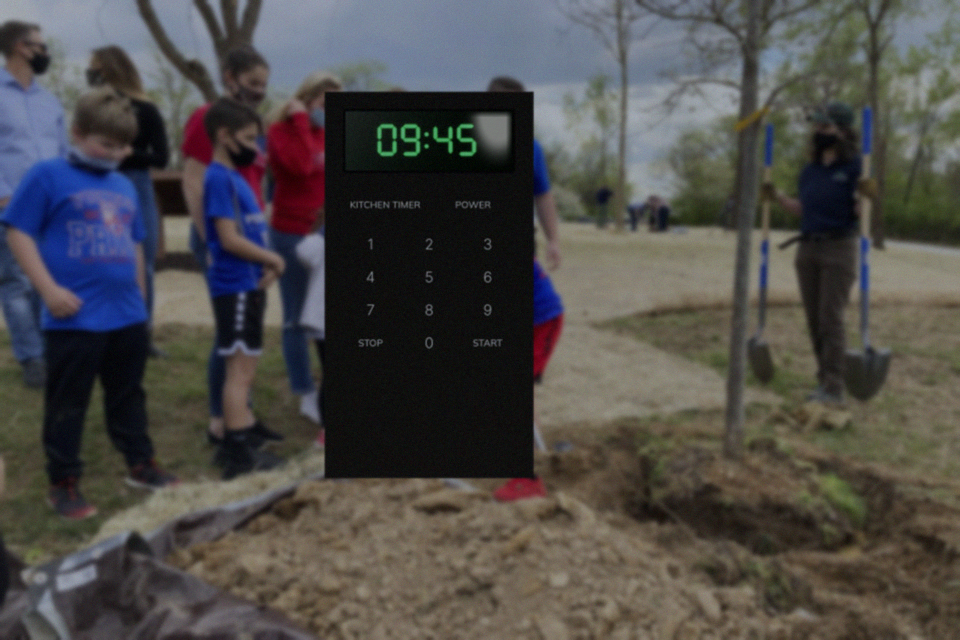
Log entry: {"hour": 9, "minute": 45}
